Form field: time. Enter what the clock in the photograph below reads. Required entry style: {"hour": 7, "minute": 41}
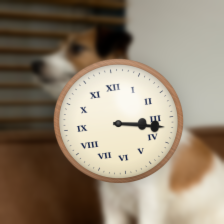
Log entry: {"hour": 3, "minute": 17}
